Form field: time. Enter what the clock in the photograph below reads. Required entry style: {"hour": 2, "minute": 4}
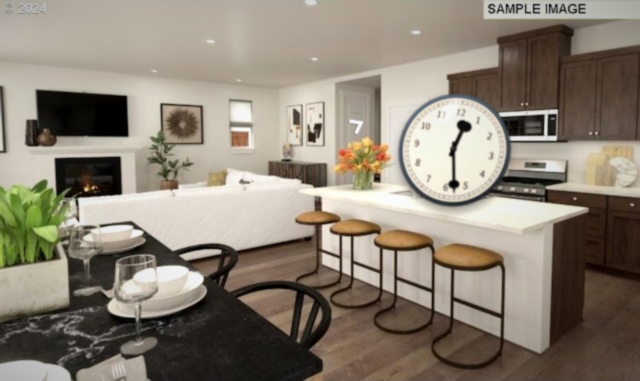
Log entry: {"hour": 12, "minute": 28}
